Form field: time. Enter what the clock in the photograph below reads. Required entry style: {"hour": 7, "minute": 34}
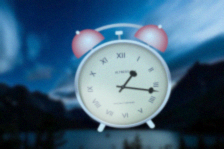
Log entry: {"hour": 1, "minute": 17}
